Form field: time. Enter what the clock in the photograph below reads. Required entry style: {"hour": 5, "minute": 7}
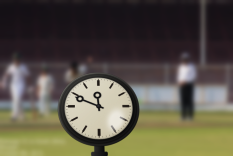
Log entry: {"hour": 11, "minute": 49}
